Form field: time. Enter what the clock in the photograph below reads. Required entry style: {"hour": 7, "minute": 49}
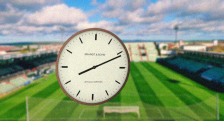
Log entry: {"hour": 8, "minute": 11}
